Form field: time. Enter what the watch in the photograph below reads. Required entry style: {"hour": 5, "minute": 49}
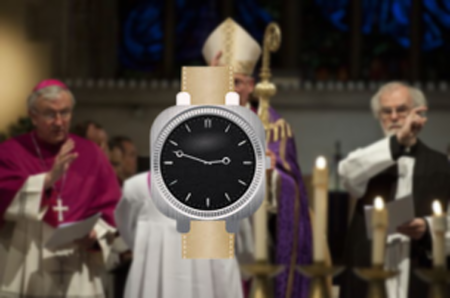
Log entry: {"hour": 2, "minute": 48}
